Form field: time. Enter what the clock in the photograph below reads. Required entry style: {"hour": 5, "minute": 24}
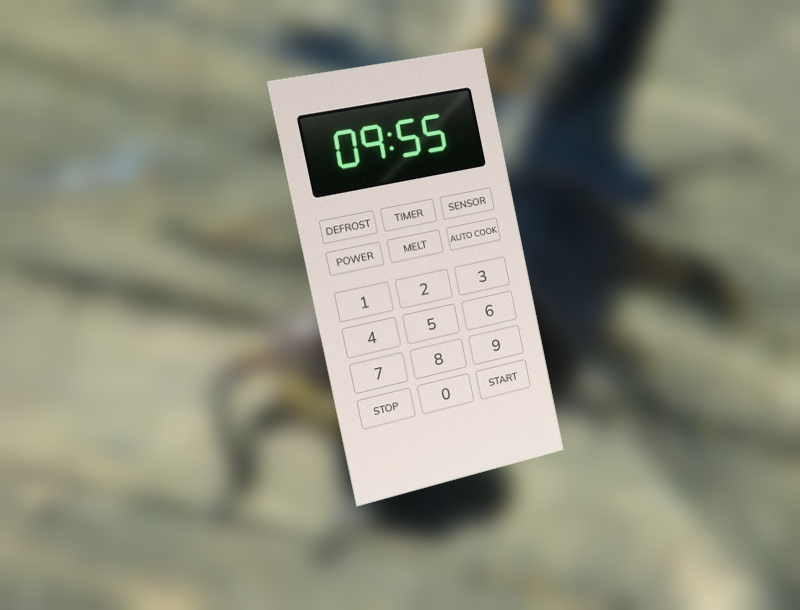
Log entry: {"hour": 9, "minute": 55}
